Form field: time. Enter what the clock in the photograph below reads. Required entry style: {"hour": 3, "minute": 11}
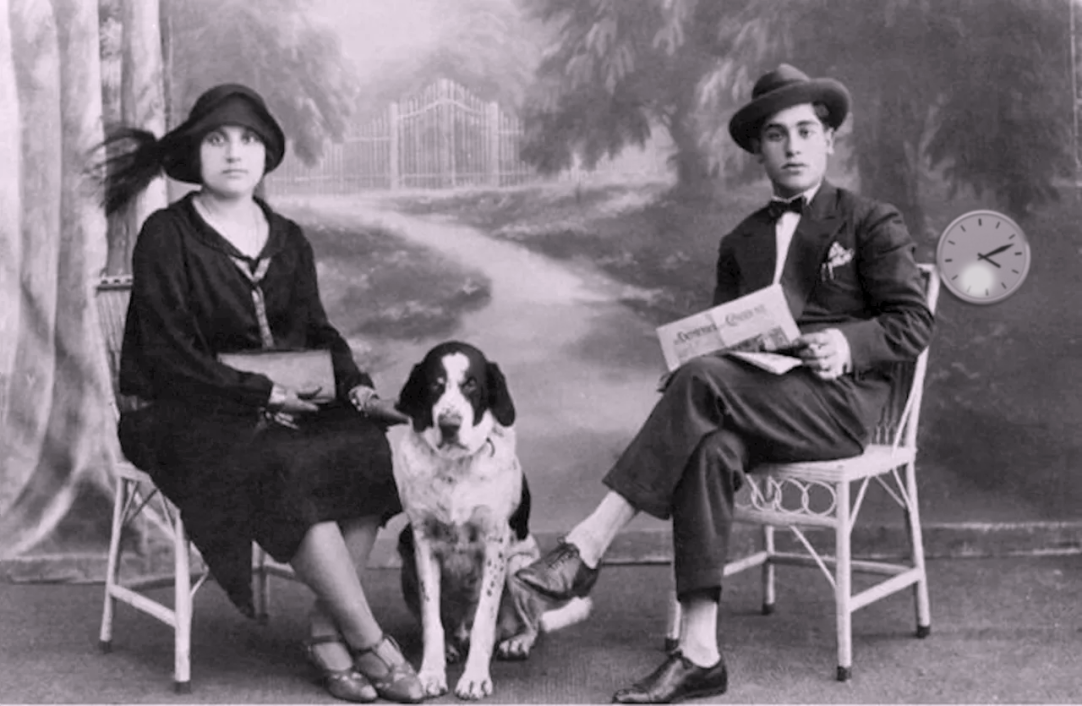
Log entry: {"hour": 4, "minute": 12}
